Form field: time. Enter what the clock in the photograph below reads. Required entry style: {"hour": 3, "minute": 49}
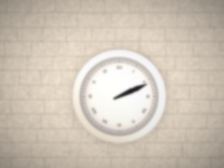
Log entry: {"hour": 2, "minute": 11}
